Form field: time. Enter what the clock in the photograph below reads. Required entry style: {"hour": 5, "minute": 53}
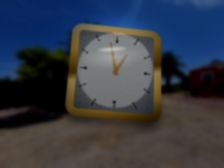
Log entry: {"hour": 12, "minute": 58}
